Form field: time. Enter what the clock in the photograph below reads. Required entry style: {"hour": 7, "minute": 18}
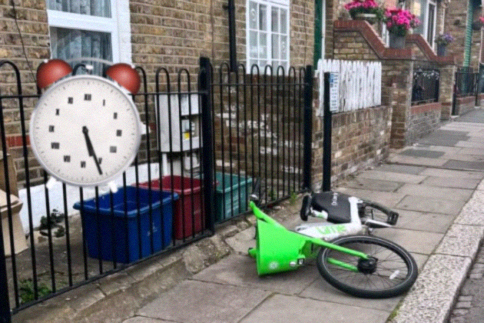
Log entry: {"hour": 5, "minute": 26}
